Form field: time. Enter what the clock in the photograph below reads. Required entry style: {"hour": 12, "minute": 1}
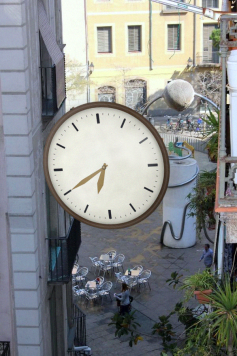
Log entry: {"hour": 6, "minute": 40}
